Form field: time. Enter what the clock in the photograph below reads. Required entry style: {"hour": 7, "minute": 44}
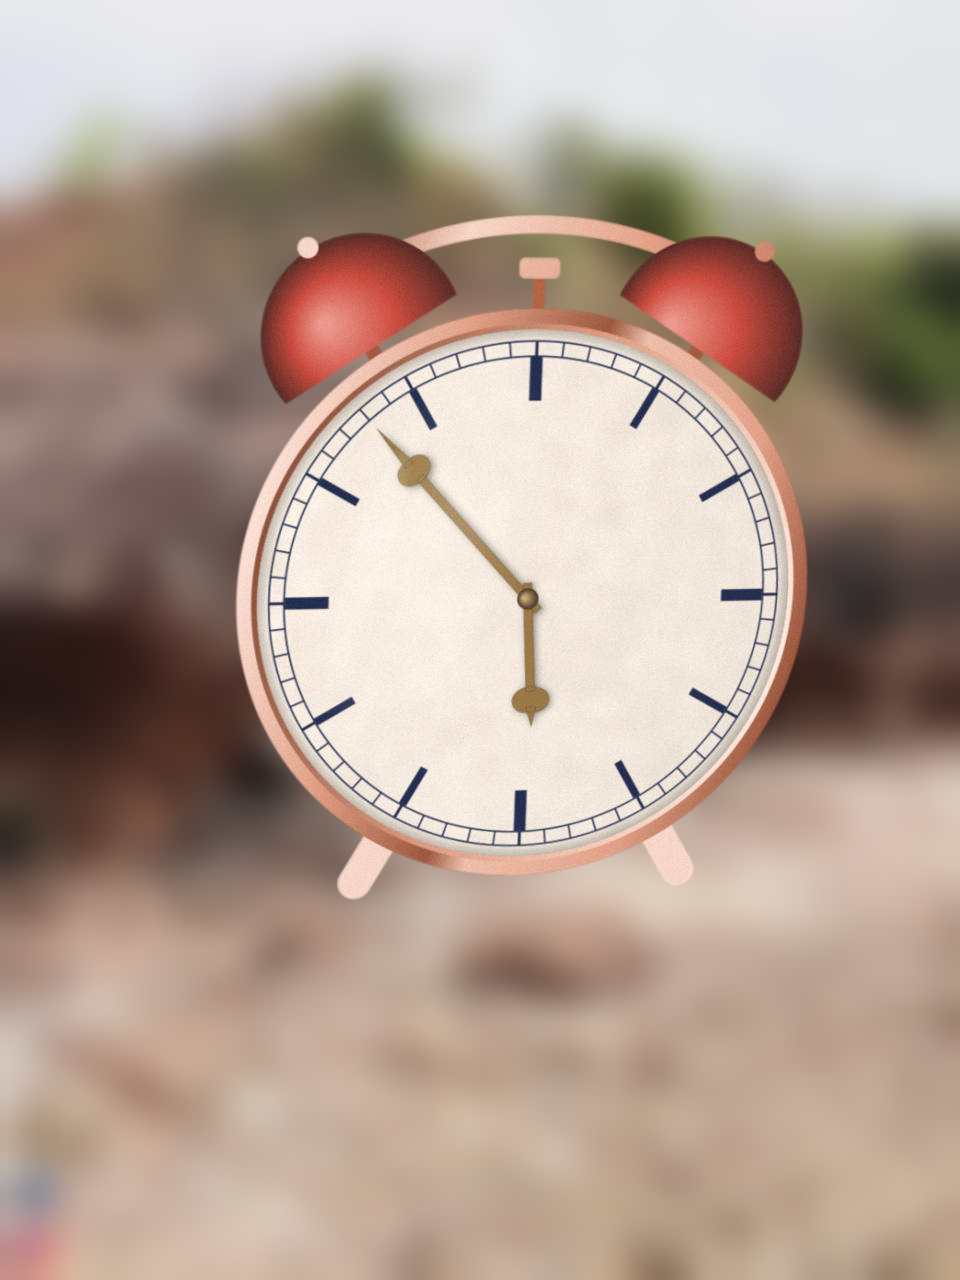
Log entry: {"hour": 5, "minute": 53}
